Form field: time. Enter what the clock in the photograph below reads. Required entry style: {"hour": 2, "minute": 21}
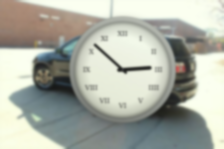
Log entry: {"hour": 2, "minute": 52}
